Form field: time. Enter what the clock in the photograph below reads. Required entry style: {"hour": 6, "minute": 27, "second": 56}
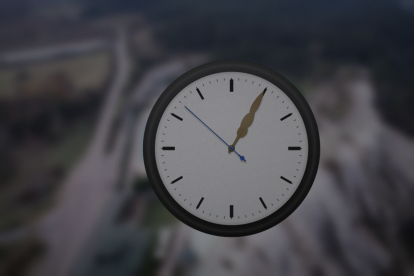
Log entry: {"hour": 1, "minute": 4, "second": 52}
